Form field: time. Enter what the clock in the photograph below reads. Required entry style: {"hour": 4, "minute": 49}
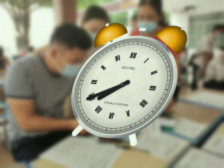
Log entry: {"hour": 7, "minute": 40}
